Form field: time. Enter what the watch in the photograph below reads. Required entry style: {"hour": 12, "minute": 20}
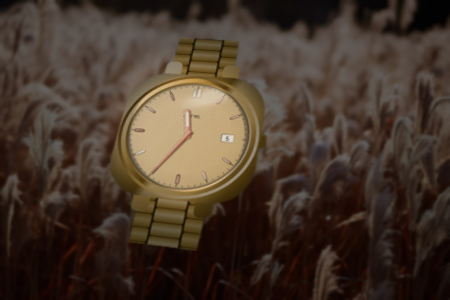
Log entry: {"hour": 11, "minute": 35}
